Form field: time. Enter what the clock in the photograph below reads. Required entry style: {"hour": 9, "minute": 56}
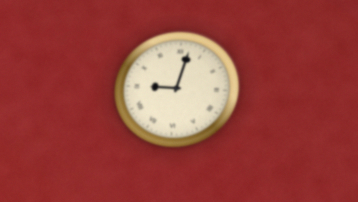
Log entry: {"hour": 9, "minute": 2}
